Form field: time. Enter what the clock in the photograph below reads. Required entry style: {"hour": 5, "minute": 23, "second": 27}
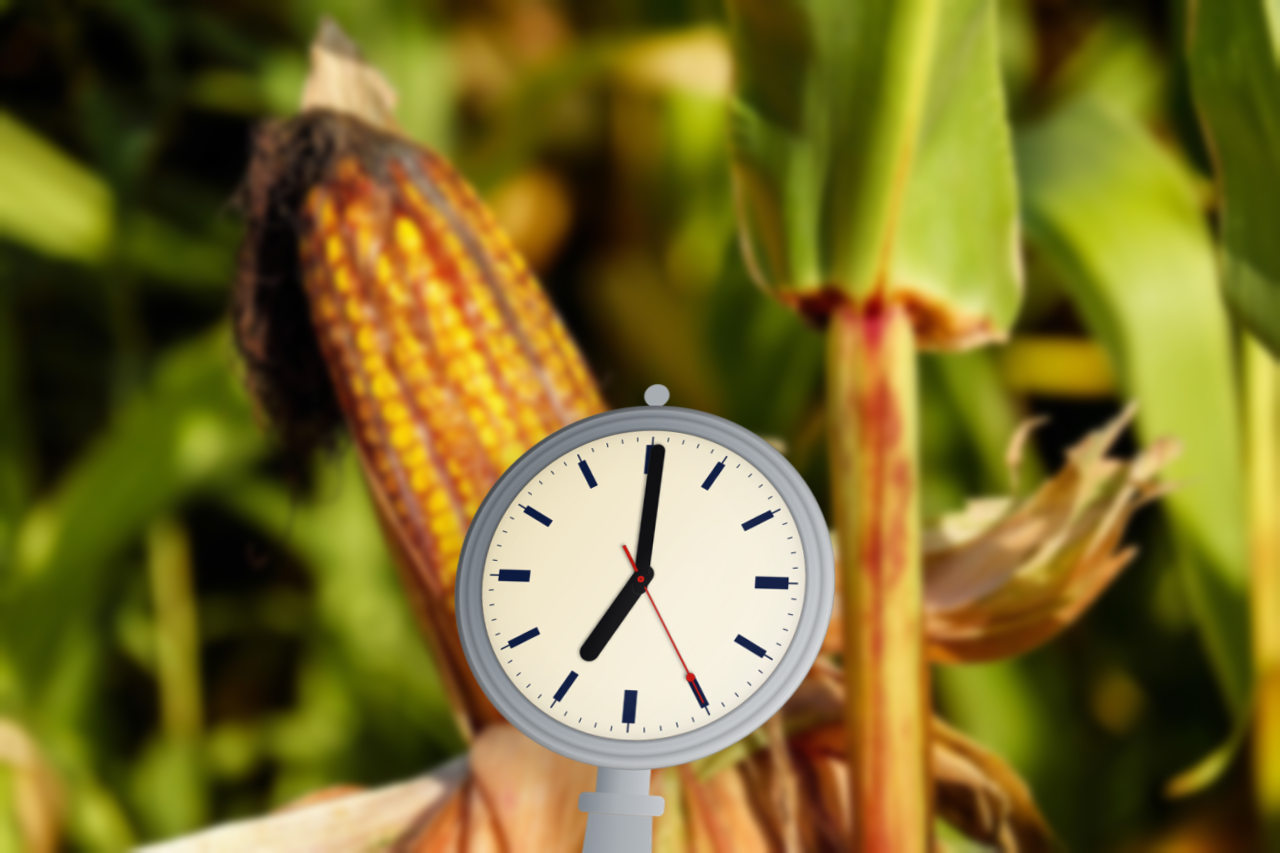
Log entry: {"hour": 7, "minute": 0, "second": 25}
